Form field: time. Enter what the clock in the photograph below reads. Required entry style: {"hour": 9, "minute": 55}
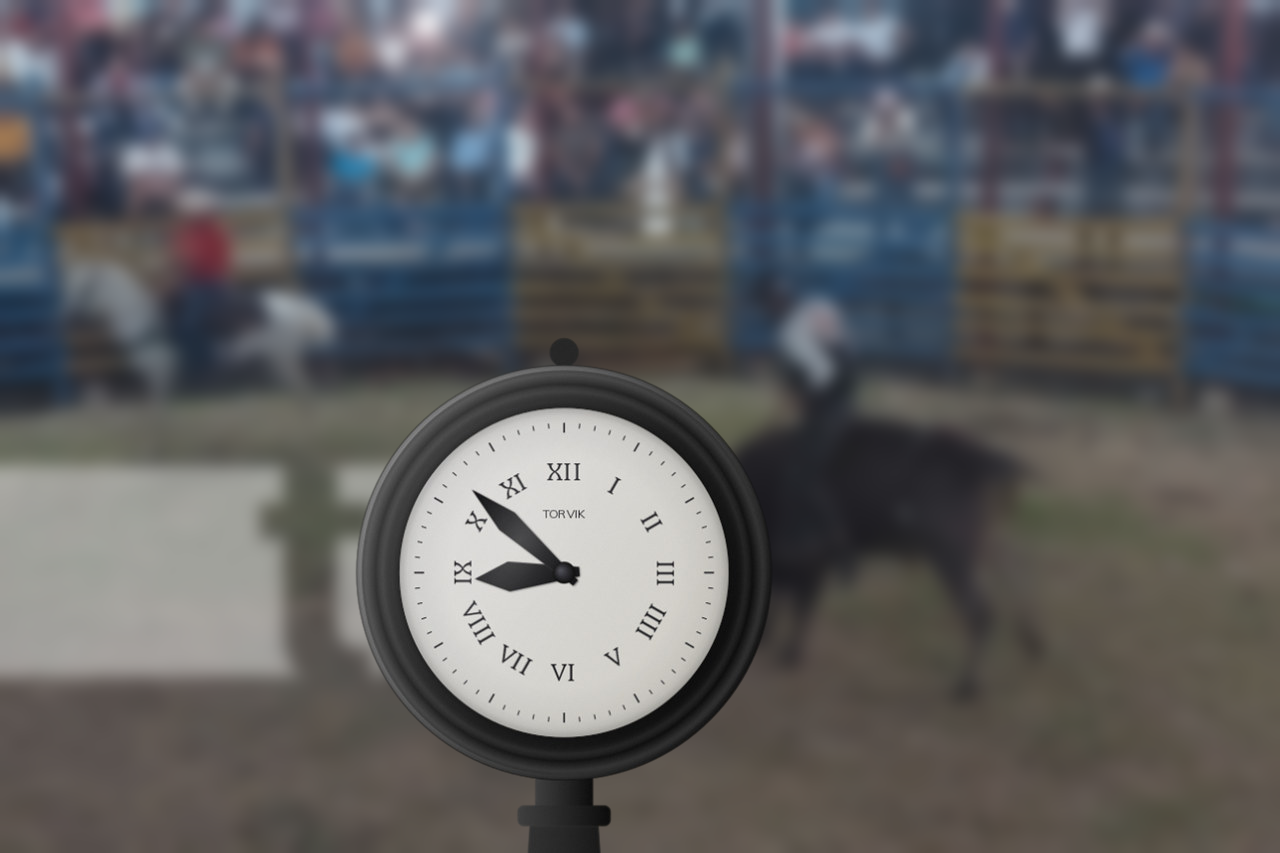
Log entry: {"hour": 8, "minute": 52}
